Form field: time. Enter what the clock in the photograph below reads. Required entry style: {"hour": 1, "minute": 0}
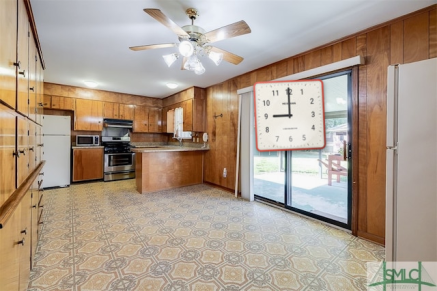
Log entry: {"hour": 9, "minute": 0}
